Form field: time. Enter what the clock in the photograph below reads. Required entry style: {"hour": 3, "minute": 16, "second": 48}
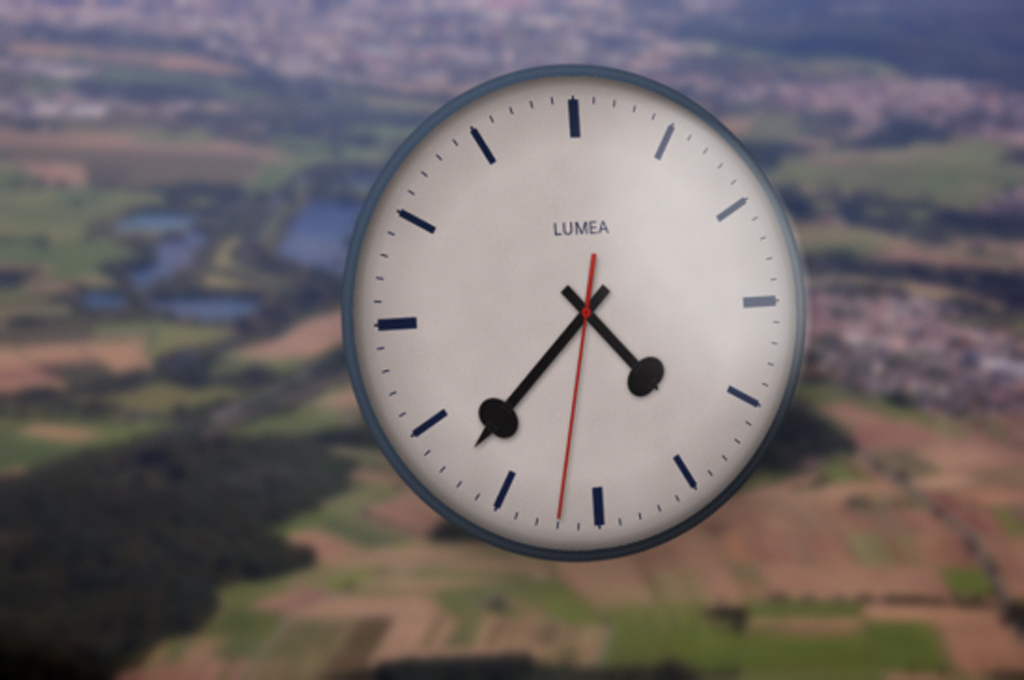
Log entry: {"hour": 4, "minute": 37, "second": 32}
